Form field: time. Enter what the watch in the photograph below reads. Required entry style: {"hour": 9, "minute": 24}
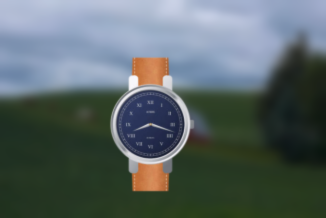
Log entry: {"hour": 8, "minute": 18}
